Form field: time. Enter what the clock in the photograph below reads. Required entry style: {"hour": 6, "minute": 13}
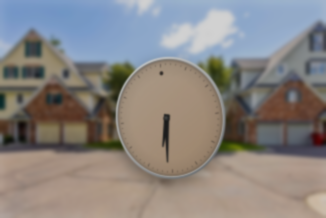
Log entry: {"hour": 6, "minute": 31}
